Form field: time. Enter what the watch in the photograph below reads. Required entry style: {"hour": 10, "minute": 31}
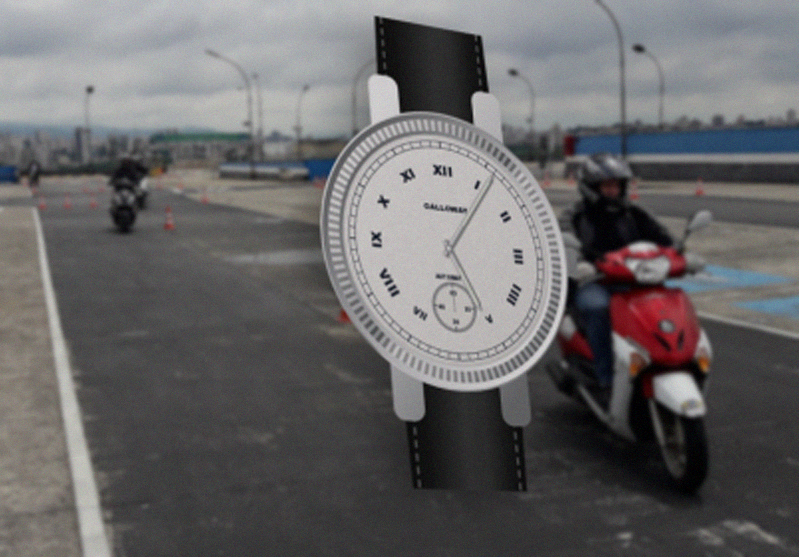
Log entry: {"hour": 5, "minute": 6}
